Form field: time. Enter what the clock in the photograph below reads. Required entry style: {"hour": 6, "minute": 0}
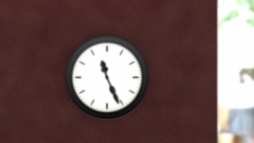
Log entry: {"hour": 11, "minute": 26}
